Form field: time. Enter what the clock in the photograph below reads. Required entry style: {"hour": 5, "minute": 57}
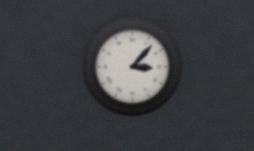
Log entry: {"hour": 3, "minute": 7}
